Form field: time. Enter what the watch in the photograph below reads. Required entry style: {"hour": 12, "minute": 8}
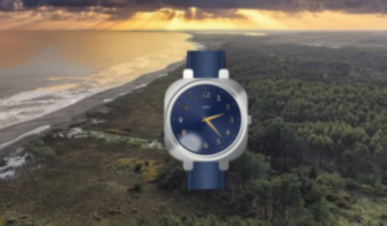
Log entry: {"hour": 2, "minute": 23}
